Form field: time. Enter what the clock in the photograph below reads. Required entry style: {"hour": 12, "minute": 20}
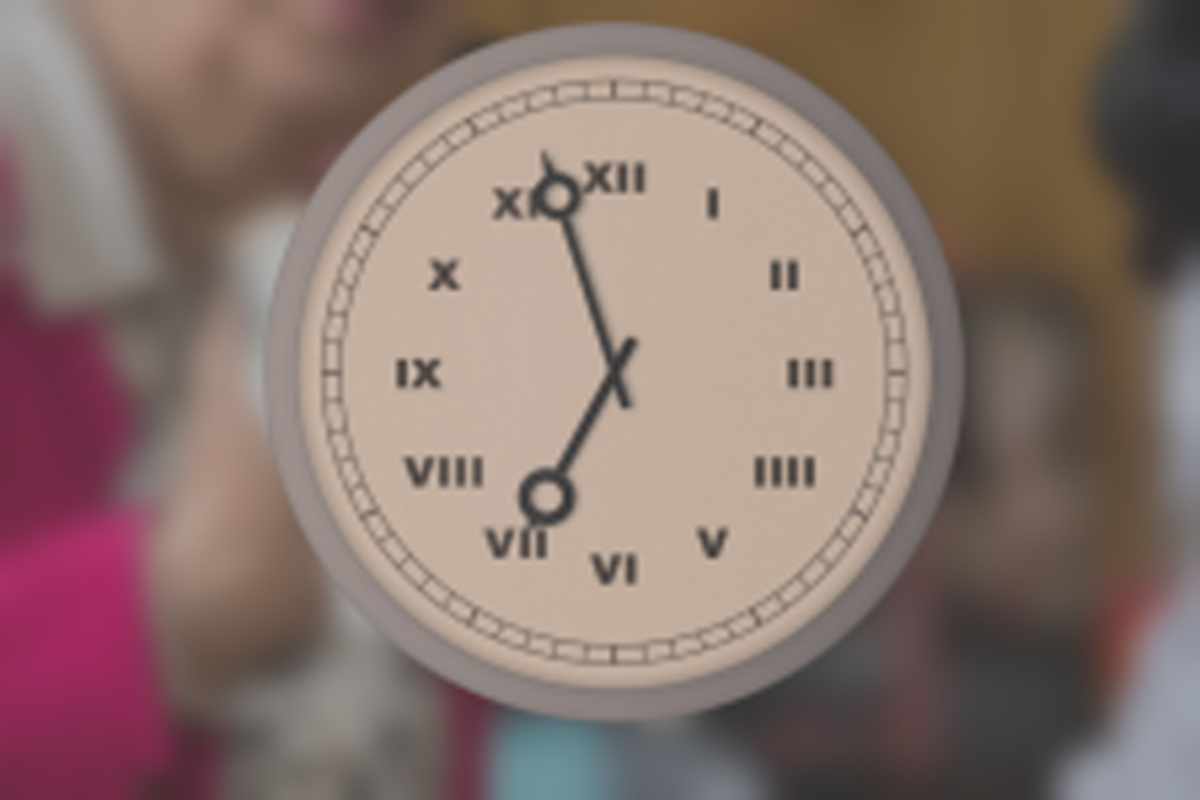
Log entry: {"hour": 6, "minute": 57}
